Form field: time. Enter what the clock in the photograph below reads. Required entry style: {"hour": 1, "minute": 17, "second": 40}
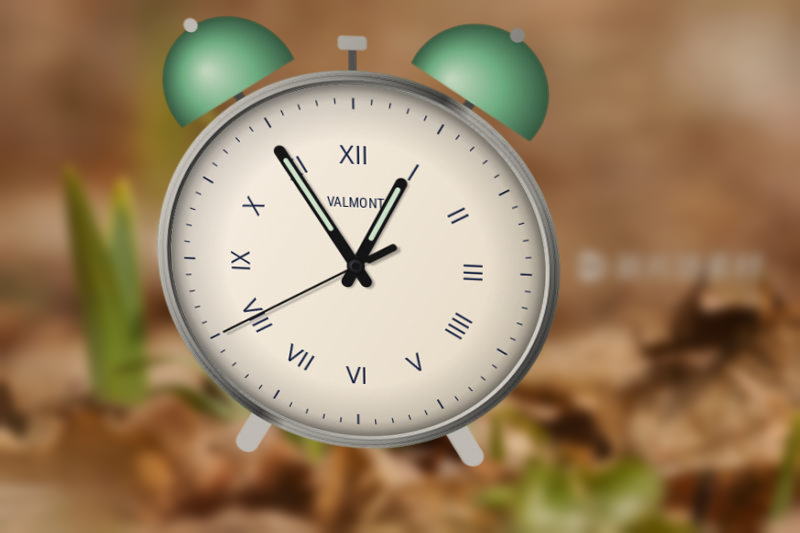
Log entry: {"hour": 12, "minute": 54, "second": 40}
